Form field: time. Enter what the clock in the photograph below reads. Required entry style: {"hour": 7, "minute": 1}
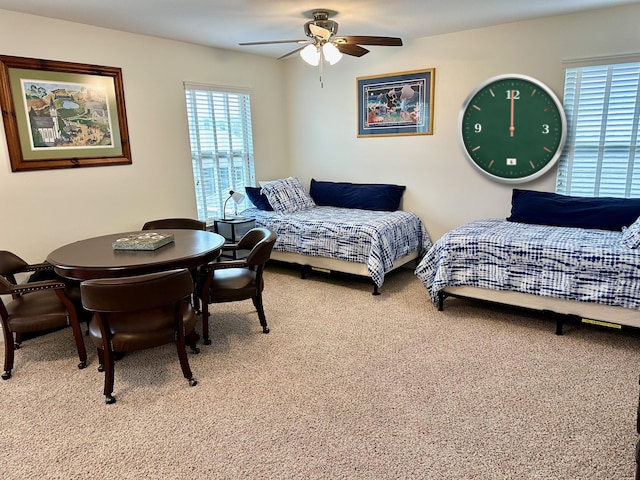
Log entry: {"hour": 12, "minute": 0}
